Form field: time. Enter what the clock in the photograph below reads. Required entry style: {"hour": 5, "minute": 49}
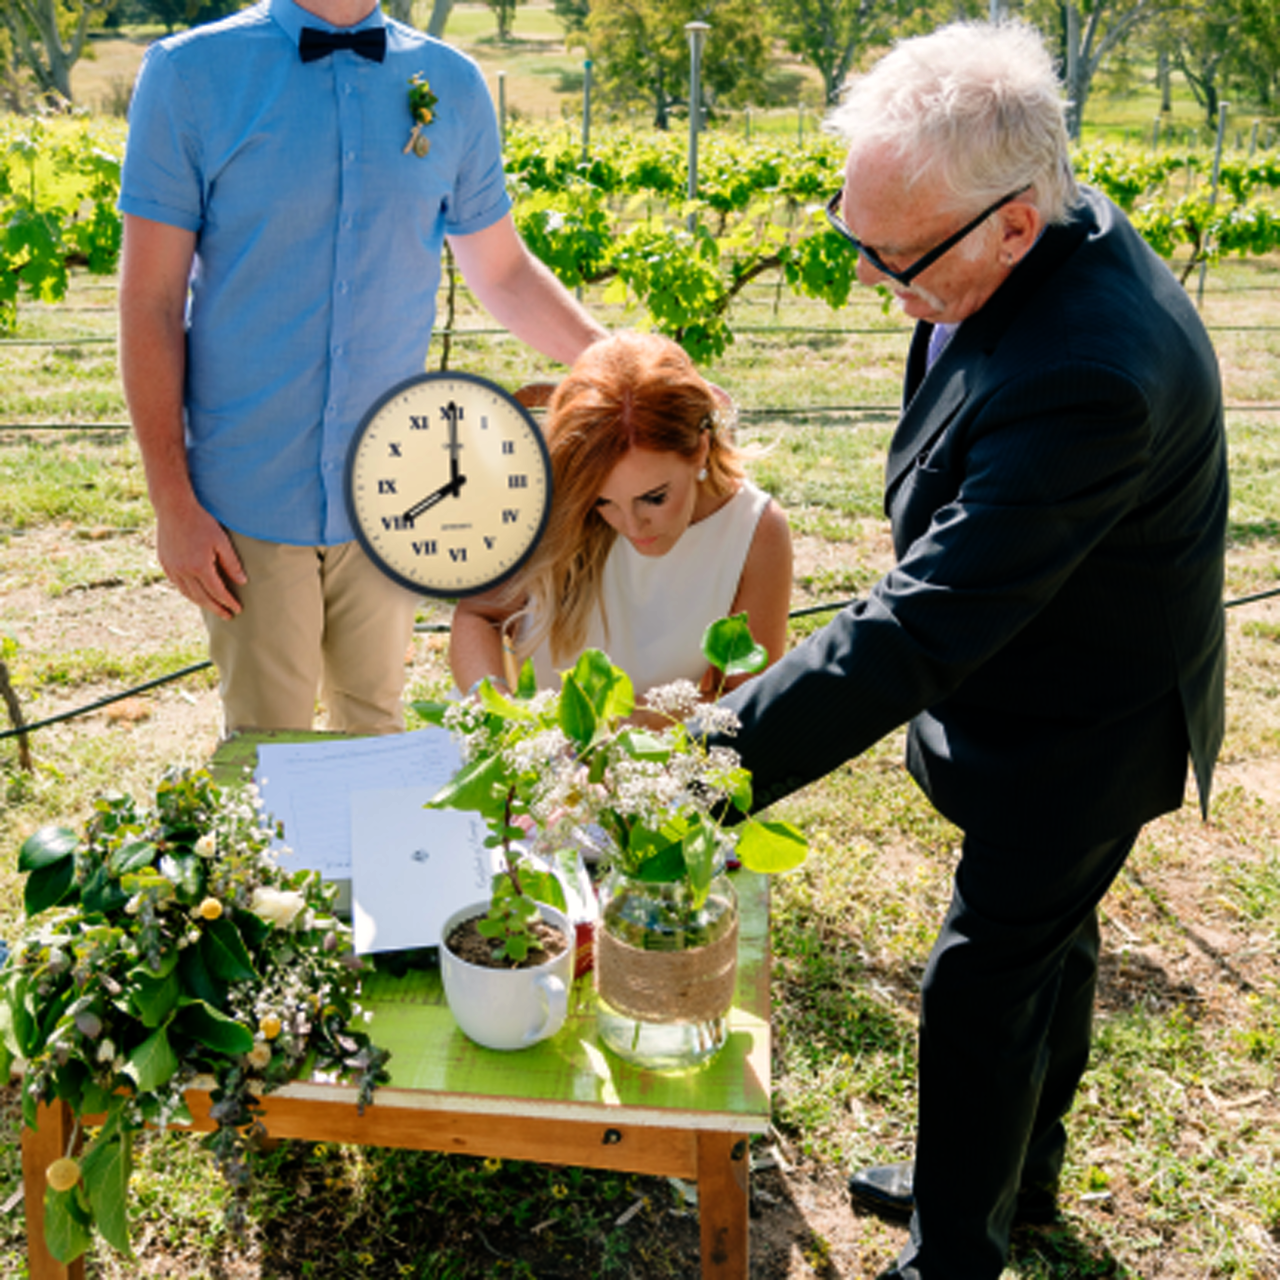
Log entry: {"hour": 8, "minute": 0}
